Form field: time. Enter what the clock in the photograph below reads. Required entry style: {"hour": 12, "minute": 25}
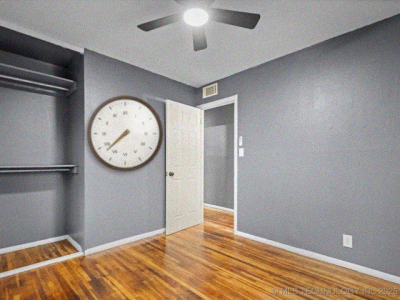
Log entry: {"hour": 7, "minute": 38}
